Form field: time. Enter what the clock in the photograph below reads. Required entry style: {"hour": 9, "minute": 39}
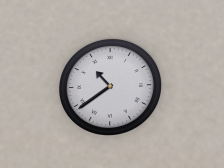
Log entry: {"hour": 10, "minute": 39}
